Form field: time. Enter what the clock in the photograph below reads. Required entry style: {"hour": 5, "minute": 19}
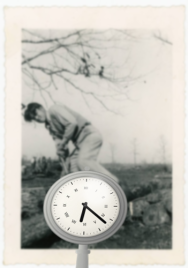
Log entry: {"hour": 6, "minute": 22}
